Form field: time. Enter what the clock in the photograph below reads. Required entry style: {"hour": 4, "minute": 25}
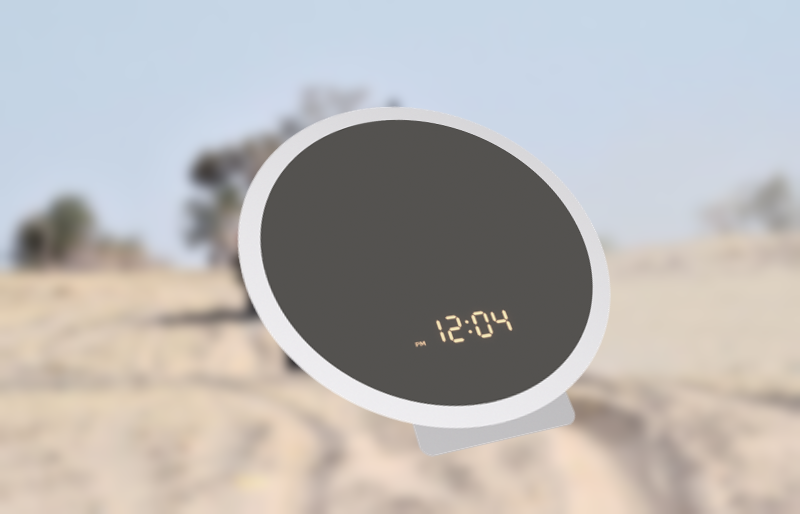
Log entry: {"hour": 12, "minute": 4}
